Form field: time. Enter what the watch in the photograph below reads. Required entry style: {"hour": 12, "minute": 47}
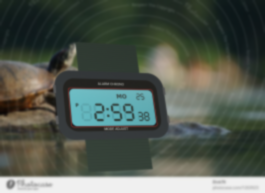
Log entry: {"hour": 2, "minute": 59}
